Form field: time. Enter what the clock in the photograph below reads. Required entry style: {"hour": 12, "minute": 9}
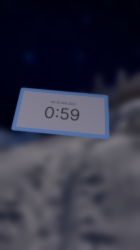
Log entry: {"hour": 0, "minute": 59}
